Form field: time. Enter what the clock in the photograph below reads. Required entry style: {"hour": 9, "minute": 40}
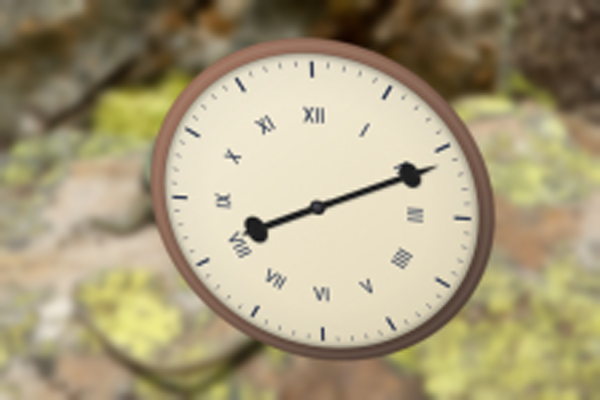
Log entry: {"hour": 8, "minute": 11}
